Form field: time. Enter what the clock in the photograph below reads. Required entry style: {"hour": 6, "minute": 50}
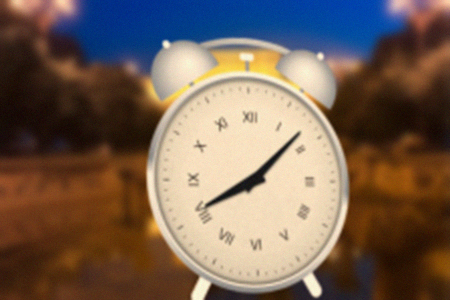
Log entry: {"hour": 8, "minute": 8}
